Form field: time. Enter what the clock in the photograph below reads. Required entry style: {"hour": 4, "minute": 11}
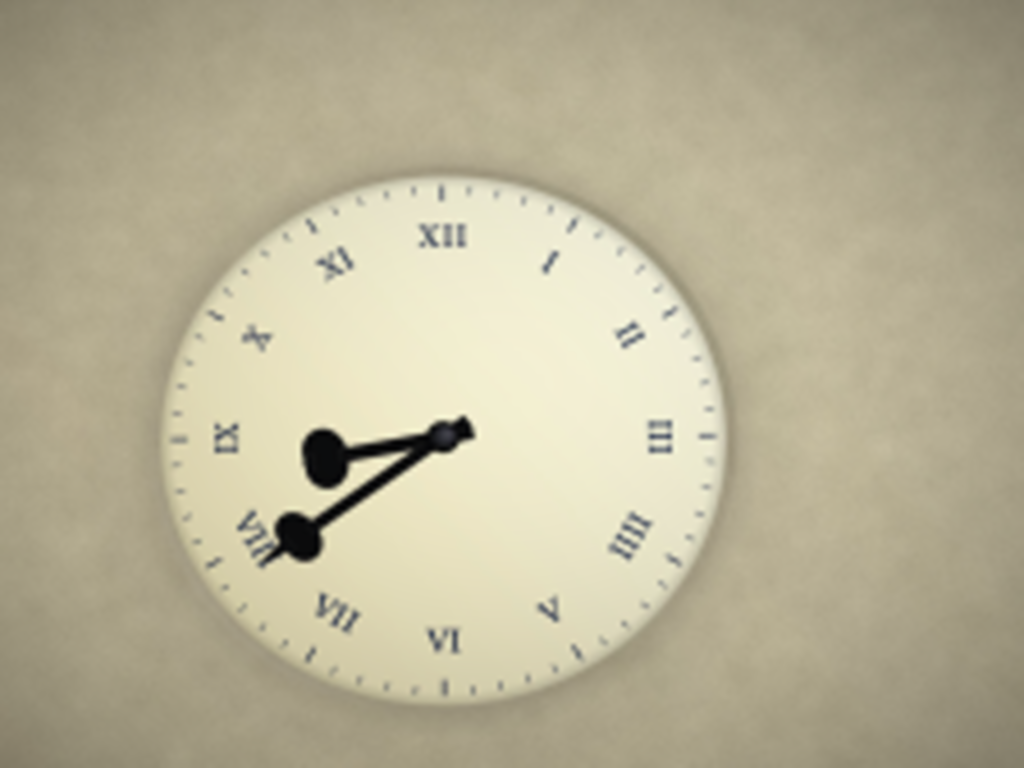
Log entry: {"hour": 8, "minute": 39}
